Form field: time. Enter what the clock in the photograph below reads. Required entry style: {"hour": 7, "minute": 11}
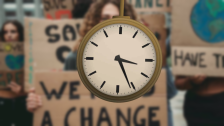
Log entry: {"hour": 3, "minute": 26}
